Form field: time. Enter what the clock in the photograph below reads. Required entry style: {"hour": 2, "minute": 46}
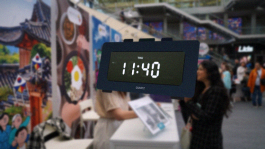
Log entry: {"hour": 11, "minute": 40}
